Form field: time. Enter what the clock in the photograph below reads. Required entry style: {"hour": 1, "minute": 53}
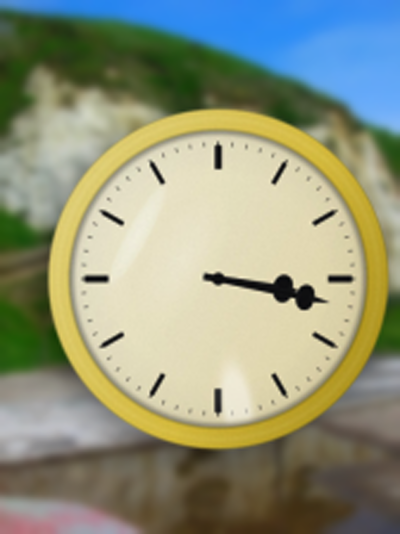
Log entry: {"hour": 3, "minute": 17}
